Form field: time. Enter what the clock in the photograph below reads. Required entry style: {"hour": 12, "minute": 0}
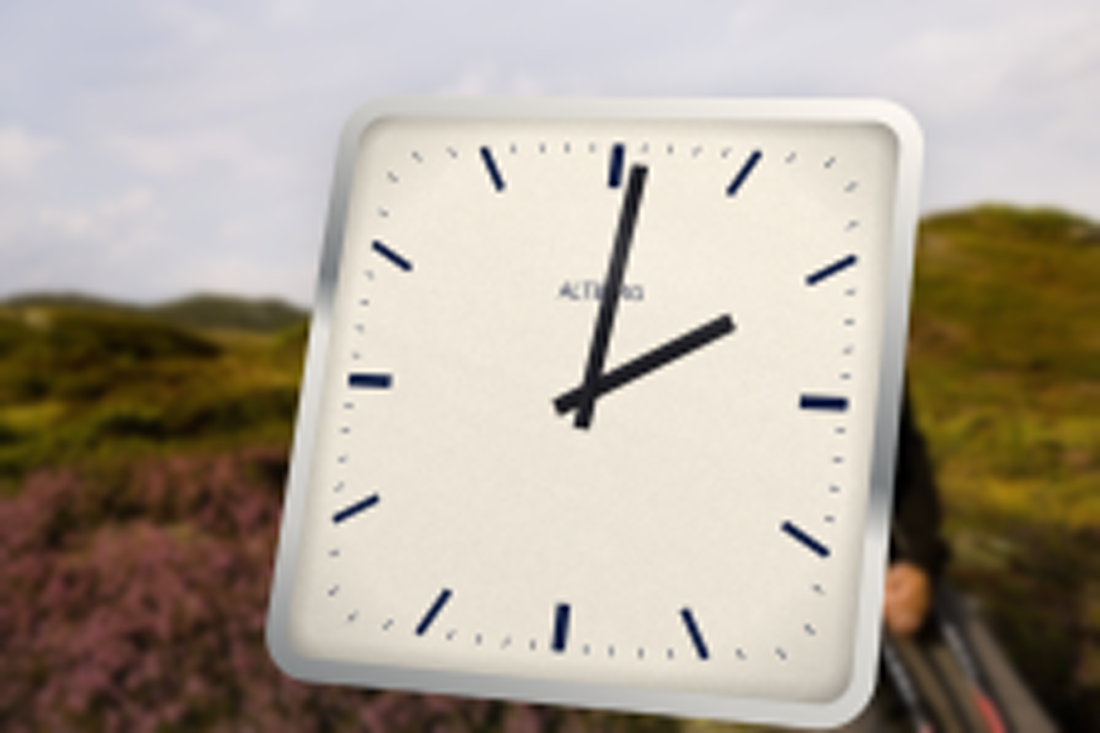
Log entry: {"hour": 2, "minute": 1}
